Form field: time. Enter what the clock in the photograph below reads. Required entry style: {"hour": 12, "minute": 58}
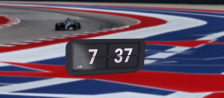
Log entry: {"hour": 7, "minute": 37}
